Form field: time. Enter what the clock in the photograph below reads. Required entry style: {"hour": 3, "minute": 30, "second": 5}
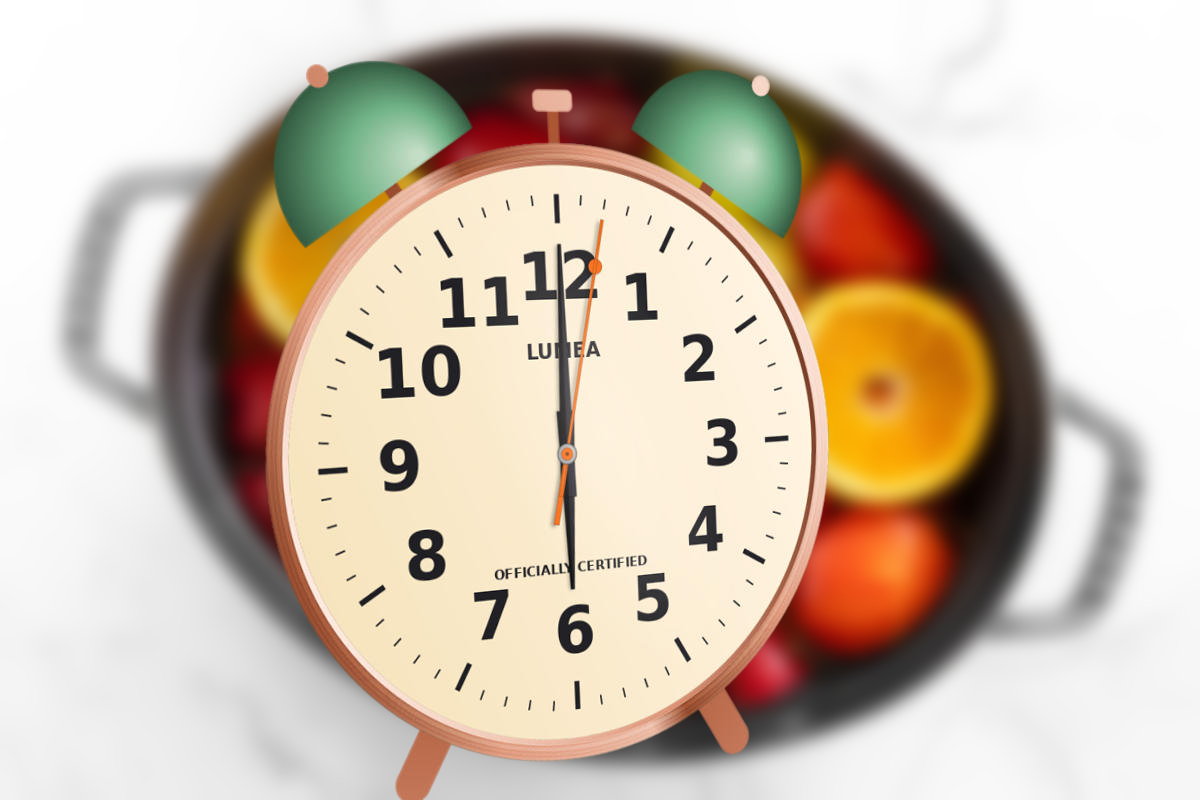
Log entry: {"hour": 6, "minute": 0, "second": 2}
